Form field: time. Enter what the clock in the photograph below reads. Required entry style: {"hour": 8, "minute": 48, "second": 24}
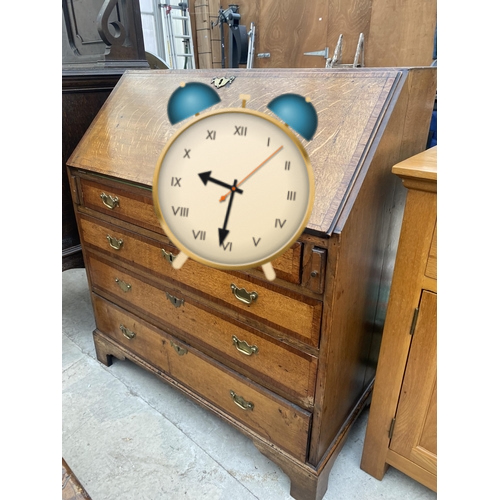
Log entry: {"hour": 9, "minute": 31, "second": 7}
